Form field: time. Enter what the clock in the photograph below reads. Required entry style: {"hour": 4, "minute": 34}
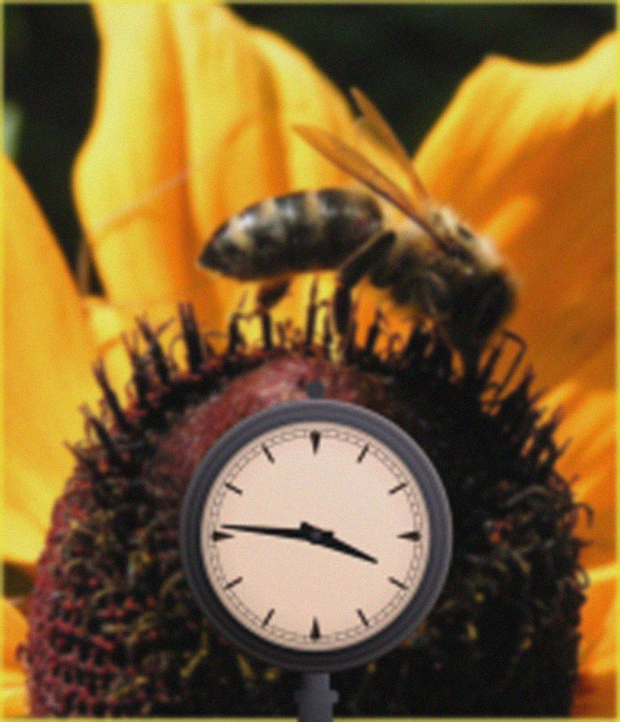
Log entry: {"hour": 3, "minute": 46}
